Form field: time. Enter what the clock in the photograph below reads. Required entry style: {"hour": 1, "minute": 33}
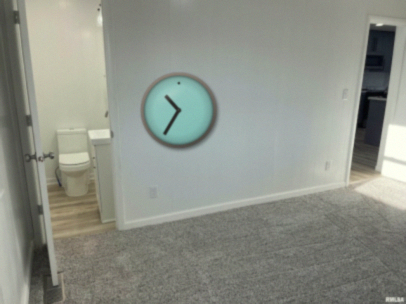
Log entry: {"hour": 10, "minute": 35}
